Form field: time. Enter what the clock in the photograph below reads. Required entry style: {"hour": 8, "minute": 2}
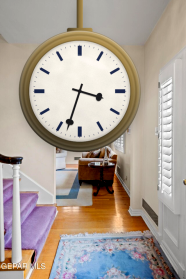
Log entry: {"hour": 3, "minute": 33}
